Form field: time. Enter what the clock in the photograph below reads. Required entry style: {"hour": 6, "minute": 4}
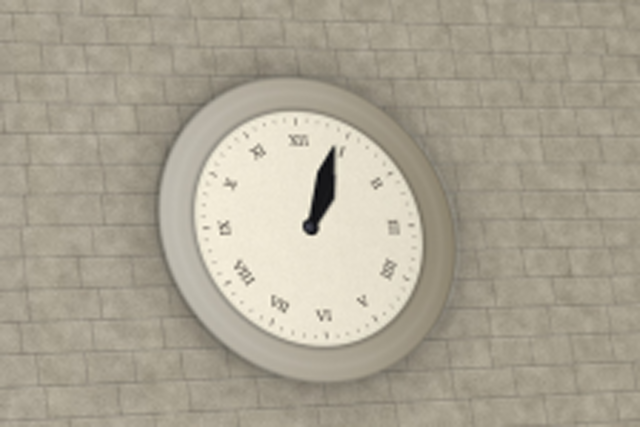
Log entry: {"hour": 1, "minute": 4}
